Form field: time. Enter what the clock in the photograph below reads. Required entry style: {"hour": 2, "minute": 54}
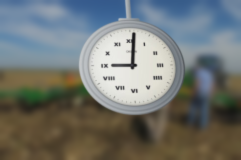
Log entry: {"hour": 9, "minute": 1}
